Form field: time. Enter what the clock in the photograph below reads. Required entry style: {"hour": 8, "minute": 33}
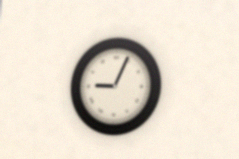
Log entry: {"hour": 9, "minute": 4}
